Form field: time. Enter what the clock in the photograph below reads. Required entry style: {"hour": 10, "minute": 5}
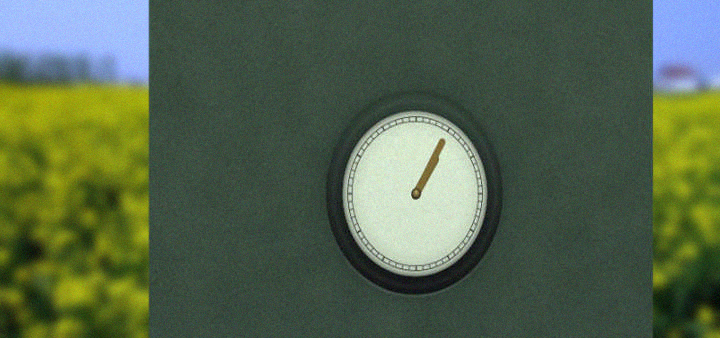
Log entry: {"hour": 1, "minute": 5}
